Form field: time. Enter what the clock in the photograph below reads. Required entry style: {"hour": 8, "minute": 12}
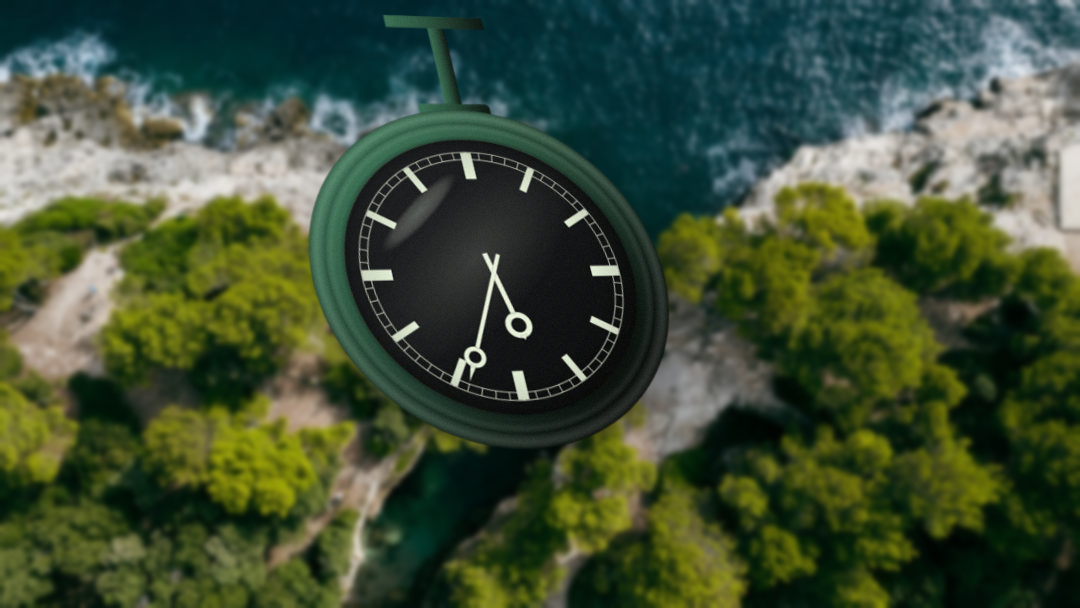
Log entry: {"hour": 5, "minute": 34}
